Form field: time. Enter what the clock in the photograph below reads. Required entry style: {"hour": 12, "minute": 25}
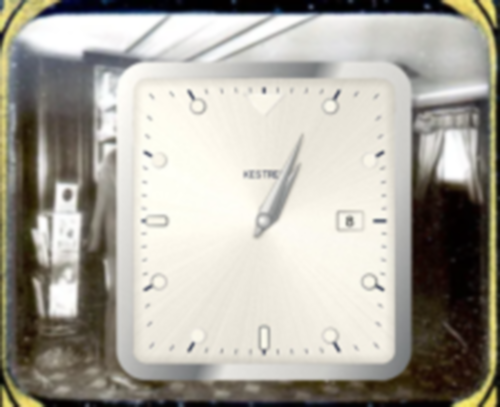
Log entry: {"hour": 1, "minute": 4}
